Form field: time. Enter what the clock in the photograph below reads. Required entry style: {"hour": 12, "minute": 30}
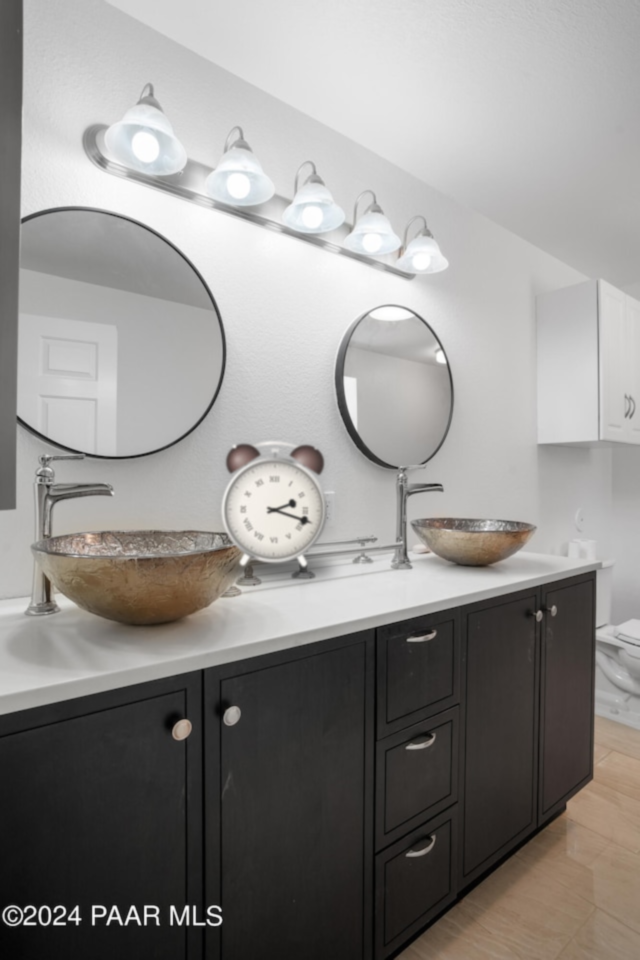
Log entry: {"hour": 2, "minute": 18}
